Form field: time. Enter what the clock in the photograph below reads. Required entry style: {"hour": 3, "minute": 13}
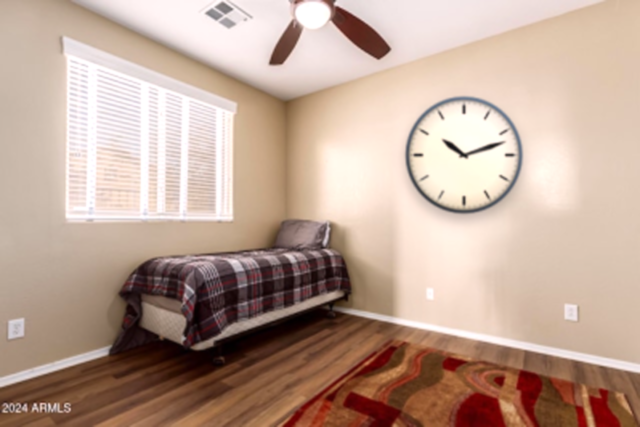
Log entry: {"hour": 10, "minute": 12}
